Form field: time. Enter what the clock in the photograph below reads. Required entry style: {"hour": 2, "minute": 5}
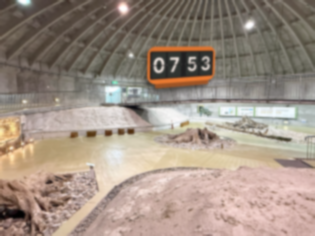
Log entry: {"hour": 7, "minute": 53}
